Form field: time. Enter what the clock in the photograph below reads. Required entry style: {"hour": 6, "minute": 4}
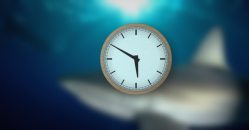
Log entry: {"hour": 5, "minute": 50}
